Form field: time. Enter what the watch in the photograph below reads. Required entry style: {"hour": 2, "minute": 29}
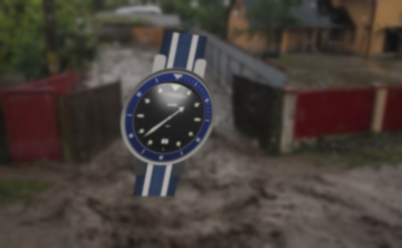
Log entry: {"hour": 1, "minute": 38}
